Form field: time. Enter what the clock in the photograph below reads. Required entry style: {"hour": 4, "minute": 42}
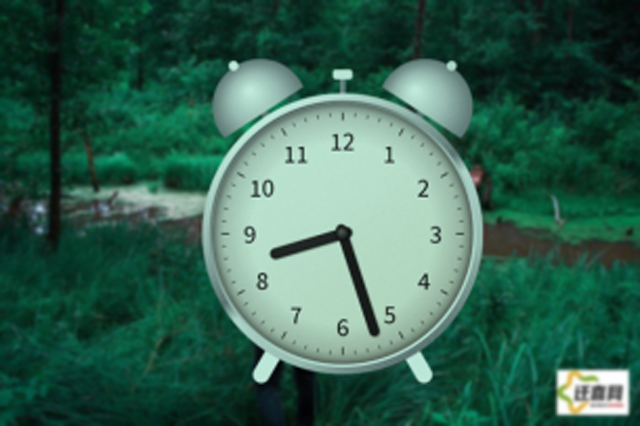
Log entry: {"hour": 8, "minute": 27}
